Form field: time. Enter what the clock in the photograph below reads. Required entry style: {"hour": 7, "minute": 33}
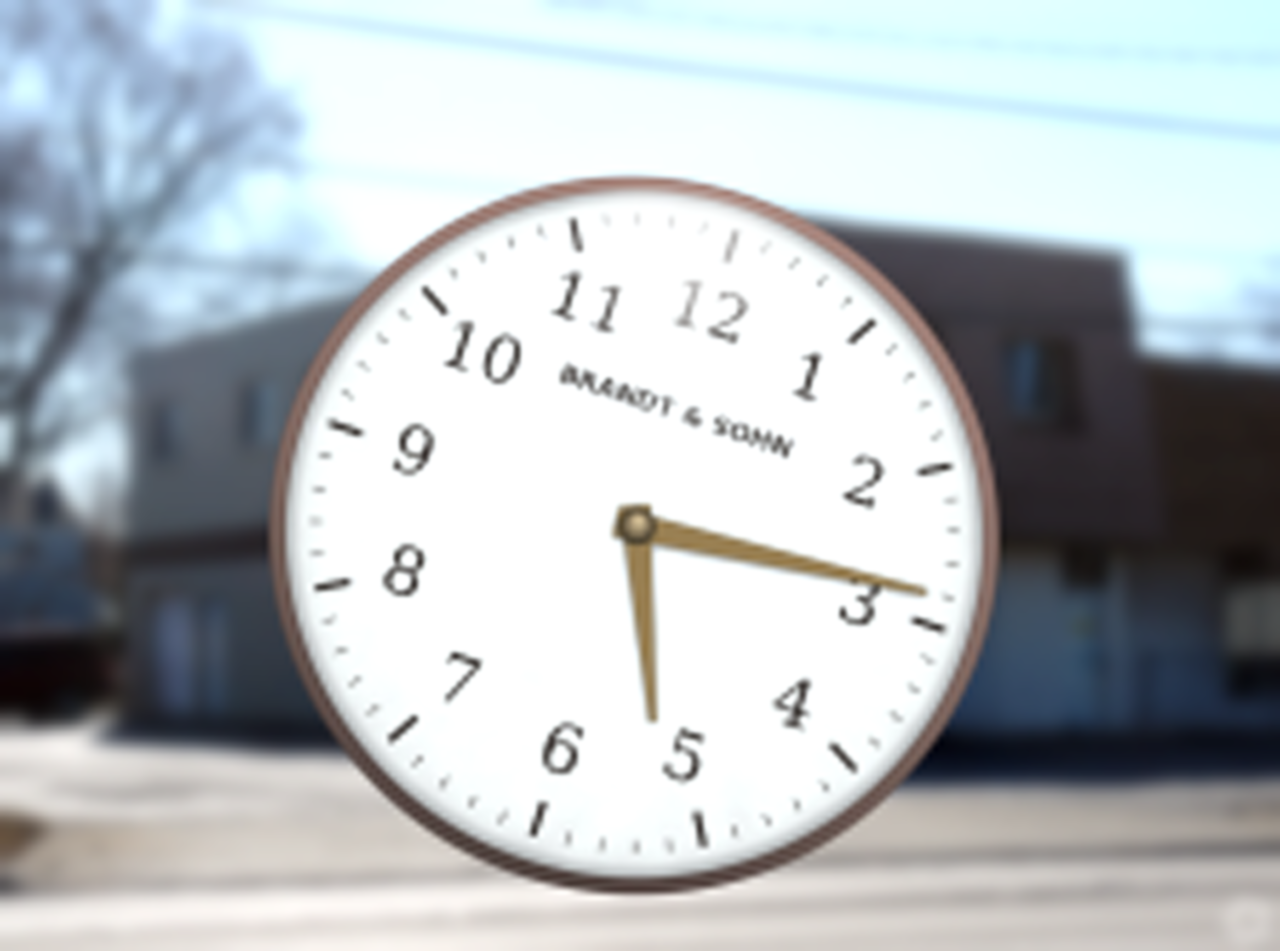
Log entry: {"hour": 5, "minute": 14}
